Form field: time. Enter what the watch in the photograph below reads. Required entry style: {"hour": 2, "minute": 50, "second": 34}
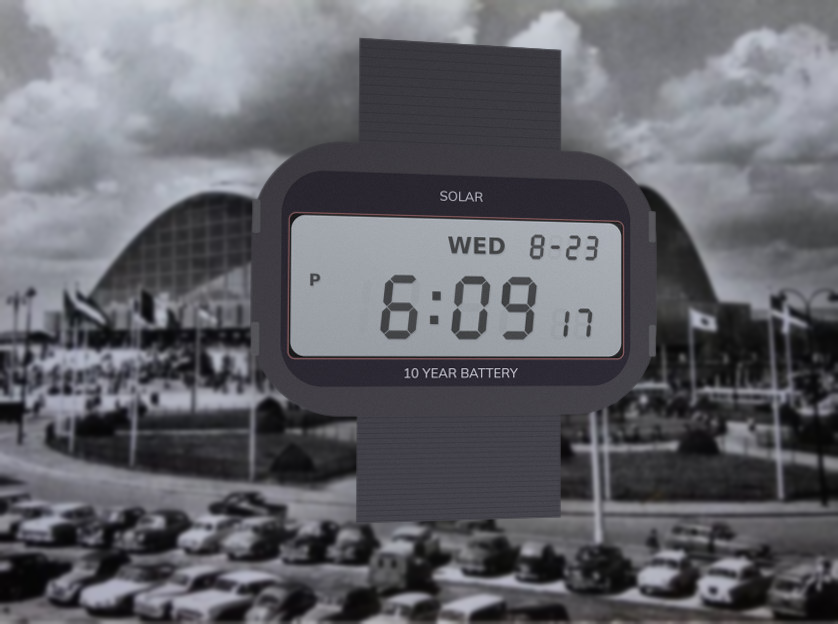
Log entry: {"hour": 6, "minute": 9, "second": 17}
